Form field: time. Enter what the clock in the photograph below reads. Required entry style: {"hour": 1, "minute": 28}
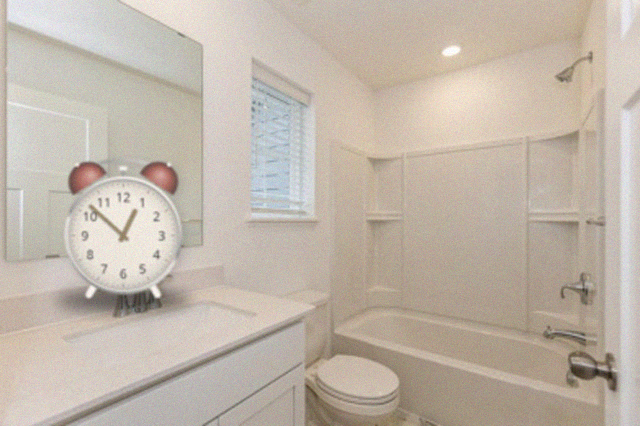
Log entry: {"hour": 12, "minute": 52}
